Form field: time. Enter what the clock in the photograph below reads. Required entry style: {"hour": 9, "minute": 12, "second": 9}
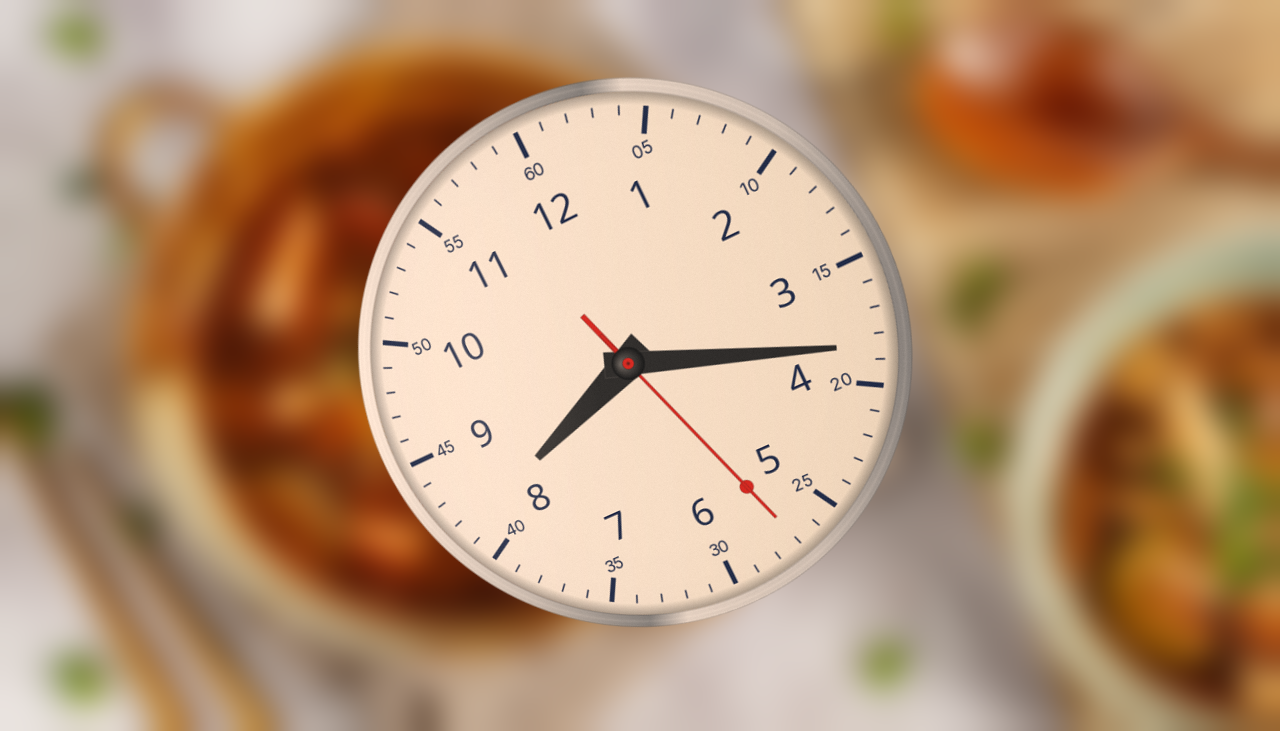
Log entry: {"hour": 8, "minute": 18, "second": 27}
